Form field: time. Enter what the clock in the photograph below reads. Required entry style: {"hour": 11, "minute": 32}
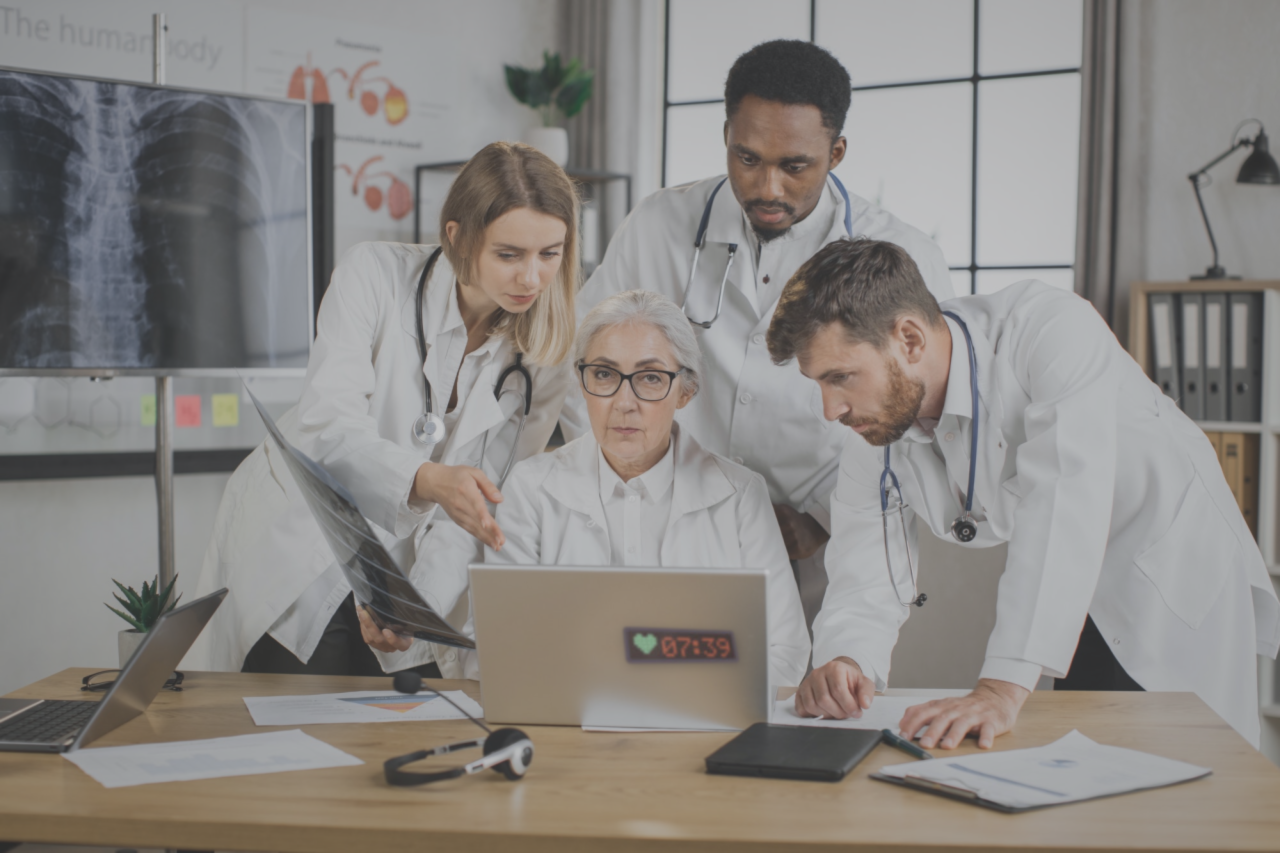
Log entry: {"hour": 7, "minute": 39}
